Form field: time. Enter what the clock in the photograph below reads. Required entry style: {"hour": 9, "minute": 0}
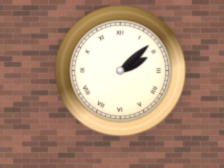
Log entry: {"hour": 2, "minute": 8}
